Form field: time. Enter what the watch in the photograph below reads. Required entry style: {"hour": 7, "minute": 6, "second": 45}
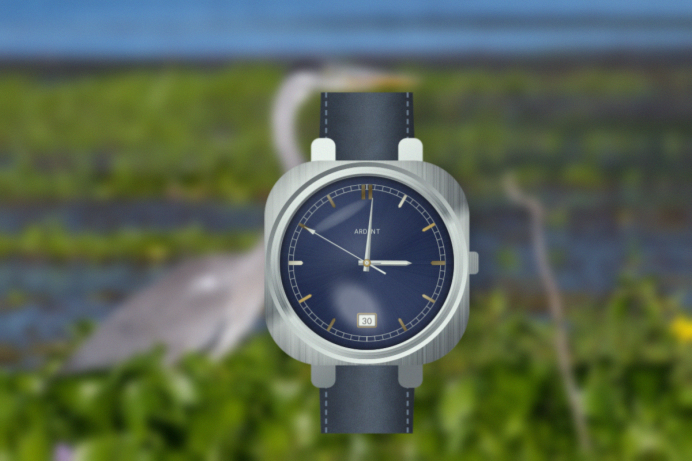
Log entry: {"hour": 3, "minute": 0, "second": 50}
